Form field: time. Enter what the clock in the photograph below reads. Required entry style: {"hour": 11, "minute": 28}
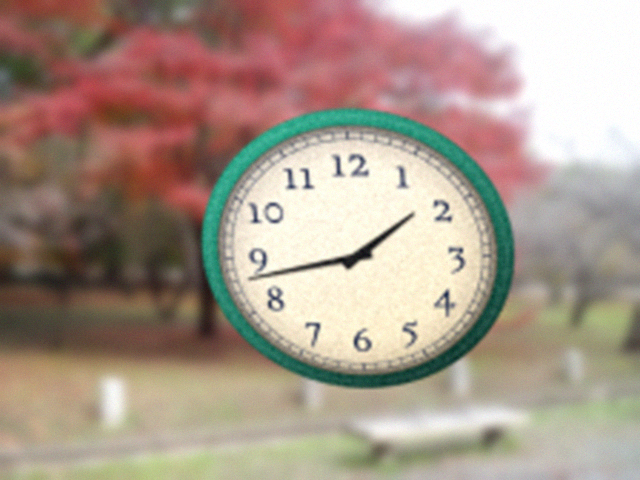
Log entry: {"hour": 1, "minute": 43}
